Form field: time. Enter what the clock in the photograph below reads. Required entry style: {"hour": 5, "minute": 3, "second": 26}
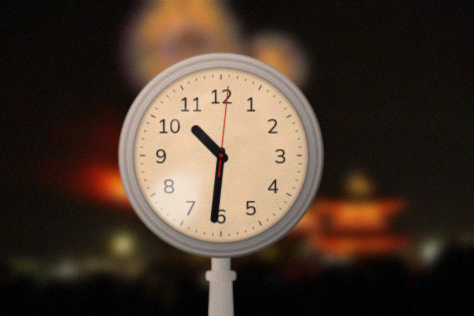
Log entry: {"hour": 10, "minute": 31, "second": 1}
